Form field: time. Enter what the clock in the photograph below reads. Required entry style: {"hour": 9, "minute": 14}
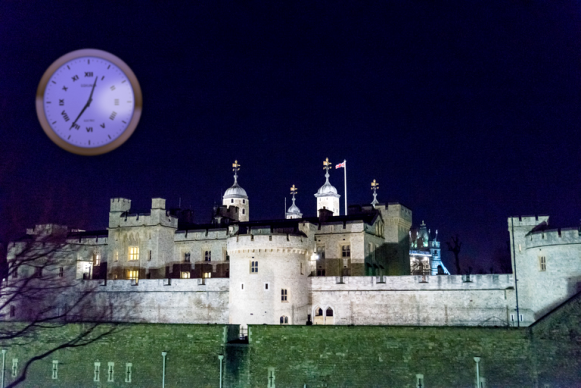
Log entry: {"hour": 12, "minute": 36}
